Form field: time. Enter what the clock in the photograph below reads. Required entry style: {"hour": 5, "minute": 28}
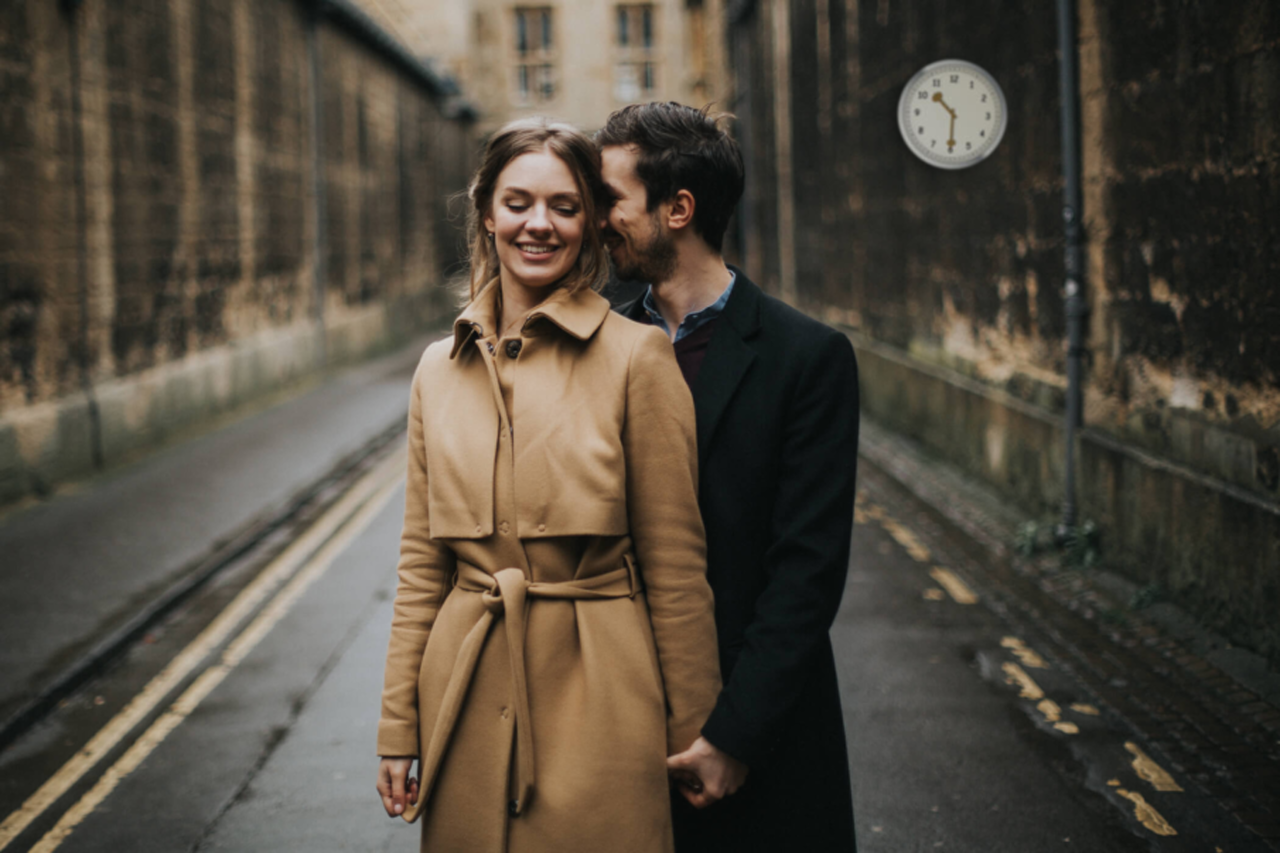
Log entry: {"hour": 10, "minute": 30}
